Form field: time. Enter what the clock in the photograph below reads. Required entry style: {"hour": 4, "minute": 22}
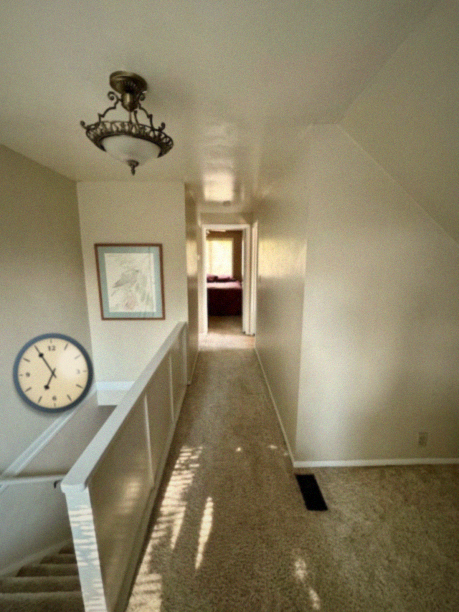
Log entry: {"hour": 6, "minute": 55}
